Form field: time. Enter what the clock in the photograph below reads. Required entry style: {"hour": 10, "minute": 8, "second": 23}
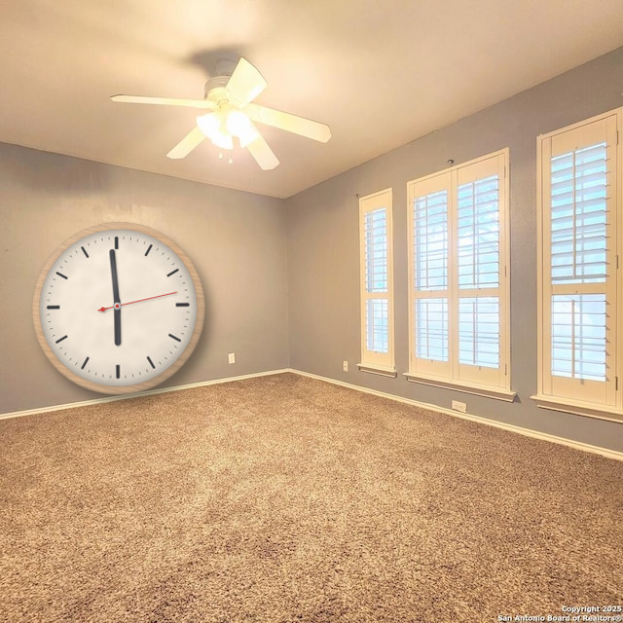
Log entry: {"hour": 5, "minute": 59, "second": 13}
